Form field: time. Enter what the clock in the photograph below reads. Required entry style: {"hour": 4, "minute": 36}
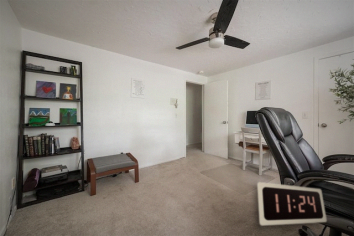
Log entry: {"hour": 11, "minute": 24}
